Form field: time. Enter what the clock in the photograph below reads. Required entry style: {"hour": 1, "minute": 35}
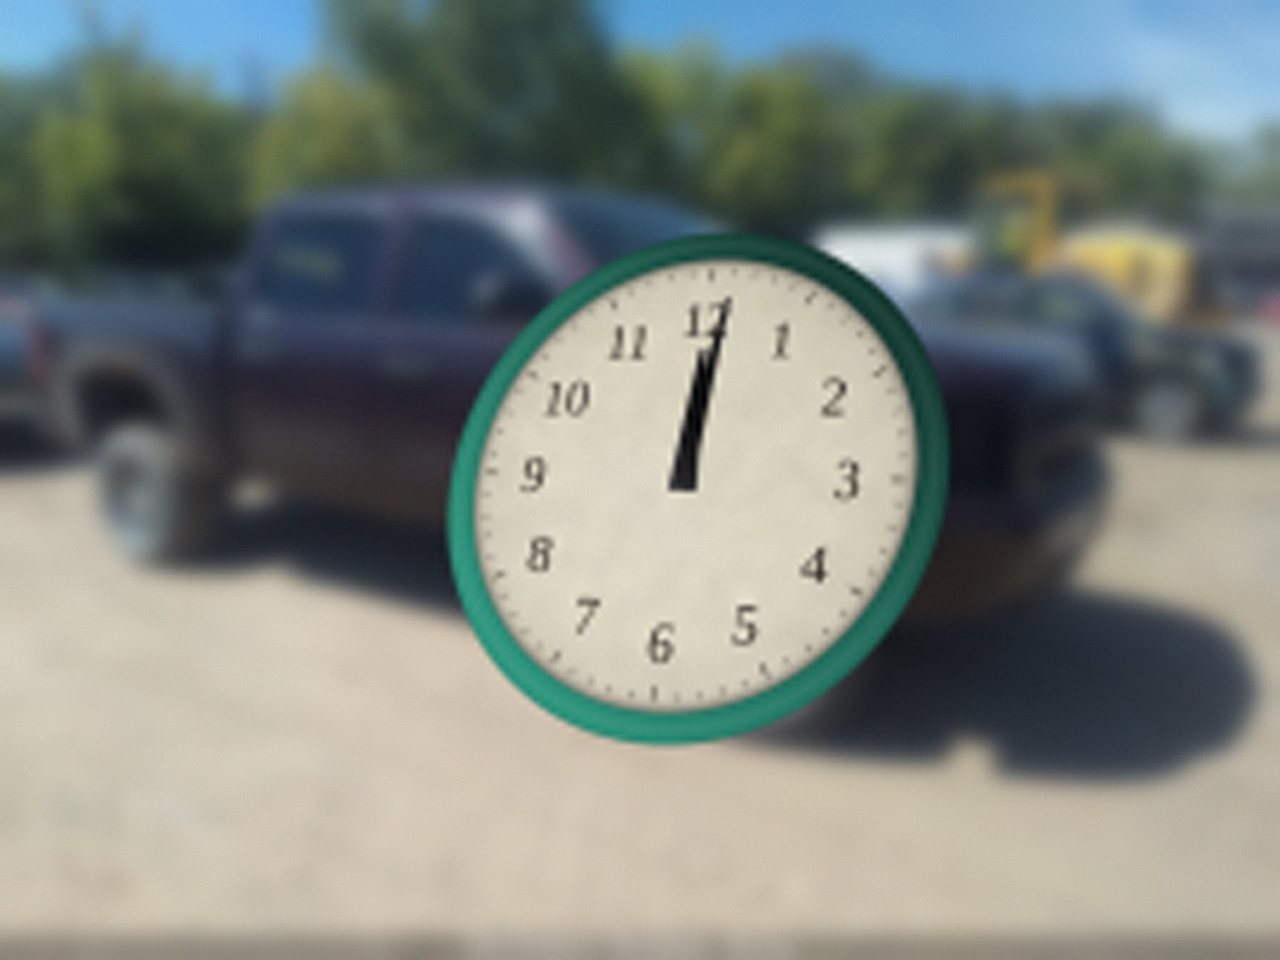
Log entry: {"hour": 12, "minute": 1}
